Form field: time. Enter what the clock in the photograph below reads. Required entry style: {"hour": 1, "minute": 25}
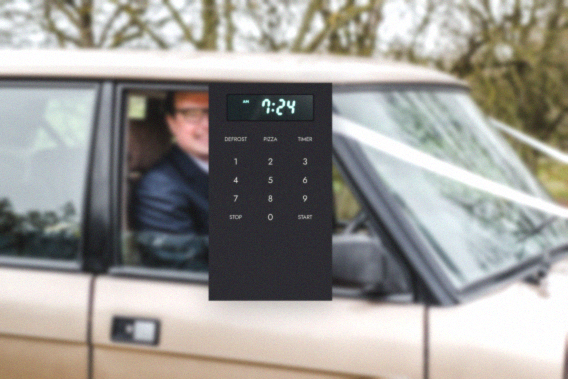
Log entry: {"hour": 7, "minute": 24}
